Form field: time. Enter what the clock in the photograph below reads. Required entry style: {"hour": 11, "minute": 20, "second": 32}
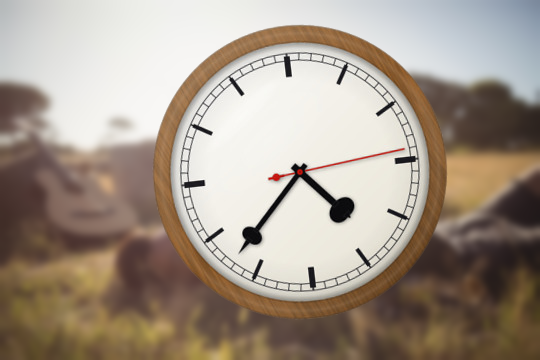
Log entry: {"hour": 4, "minute": 37, "second": 14}
